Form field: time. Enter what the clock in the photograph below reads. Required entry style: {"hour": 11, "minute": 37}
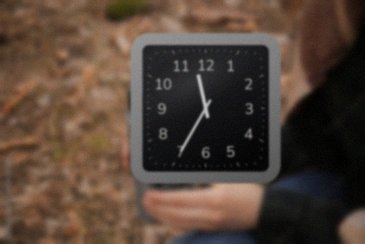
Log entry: {"hour": 11, "minute": 35}
